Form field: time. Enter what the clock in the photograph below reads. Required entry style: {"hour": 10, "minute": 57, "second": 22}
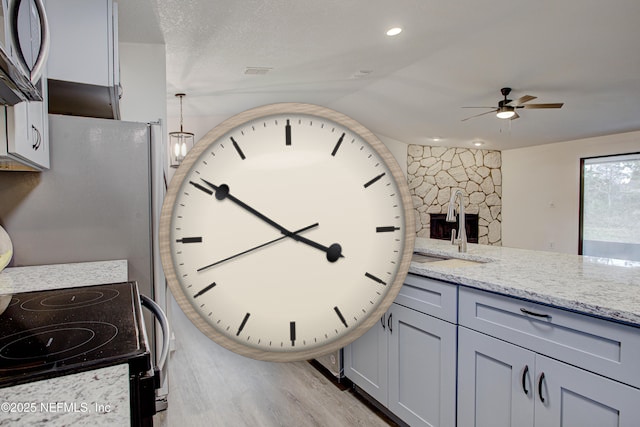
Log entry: {"hour": 3, "minute": 50, "second": 42}
